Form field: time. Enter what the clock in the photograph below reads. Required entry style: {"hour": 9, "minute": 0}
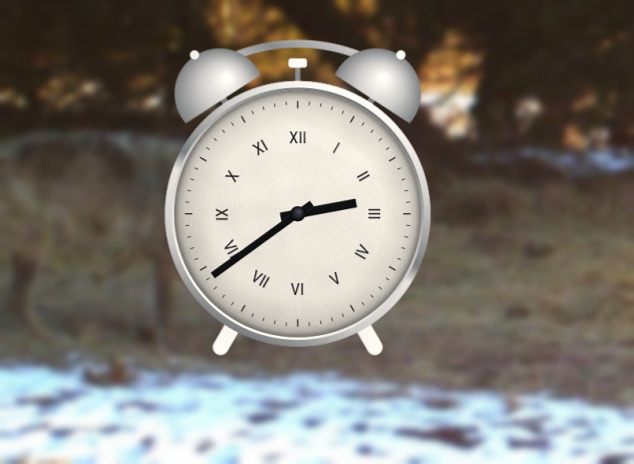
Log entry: {"hour": 2, "minute": 39}
